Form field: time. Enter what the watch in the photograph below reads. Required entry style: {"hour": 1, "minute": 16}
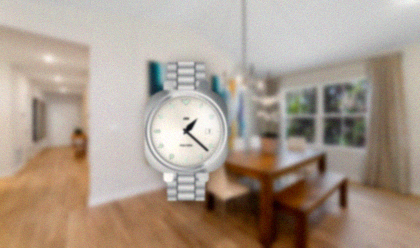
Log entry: {"hour": 1, "minute": 22}
